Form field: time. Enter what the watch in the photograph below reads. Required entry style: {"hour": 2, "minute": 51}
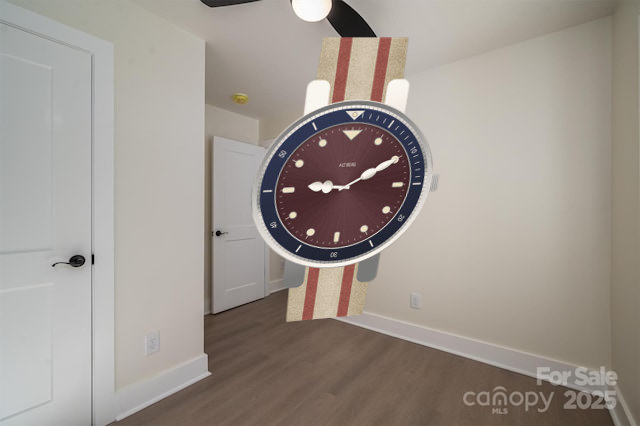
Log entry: {"hour": 9, "minute": 10}
